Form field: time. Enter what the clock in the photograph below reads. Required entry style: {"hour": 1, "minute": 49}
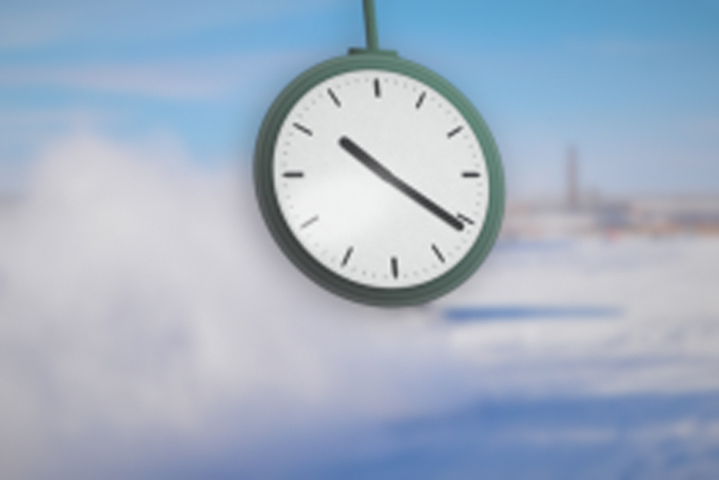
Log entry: {"hour": 10, "minute": 21}
